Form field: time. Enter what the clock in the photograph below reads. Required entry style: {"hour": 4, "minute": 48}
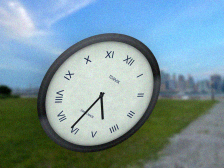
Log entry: {"hour": 4, "minute": 31}
